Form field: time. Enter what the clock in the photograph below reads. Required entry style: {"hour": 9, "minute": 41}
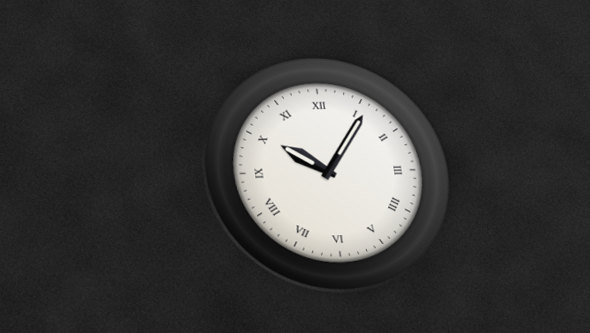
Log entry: {"hour": 10, "minute": 6}
